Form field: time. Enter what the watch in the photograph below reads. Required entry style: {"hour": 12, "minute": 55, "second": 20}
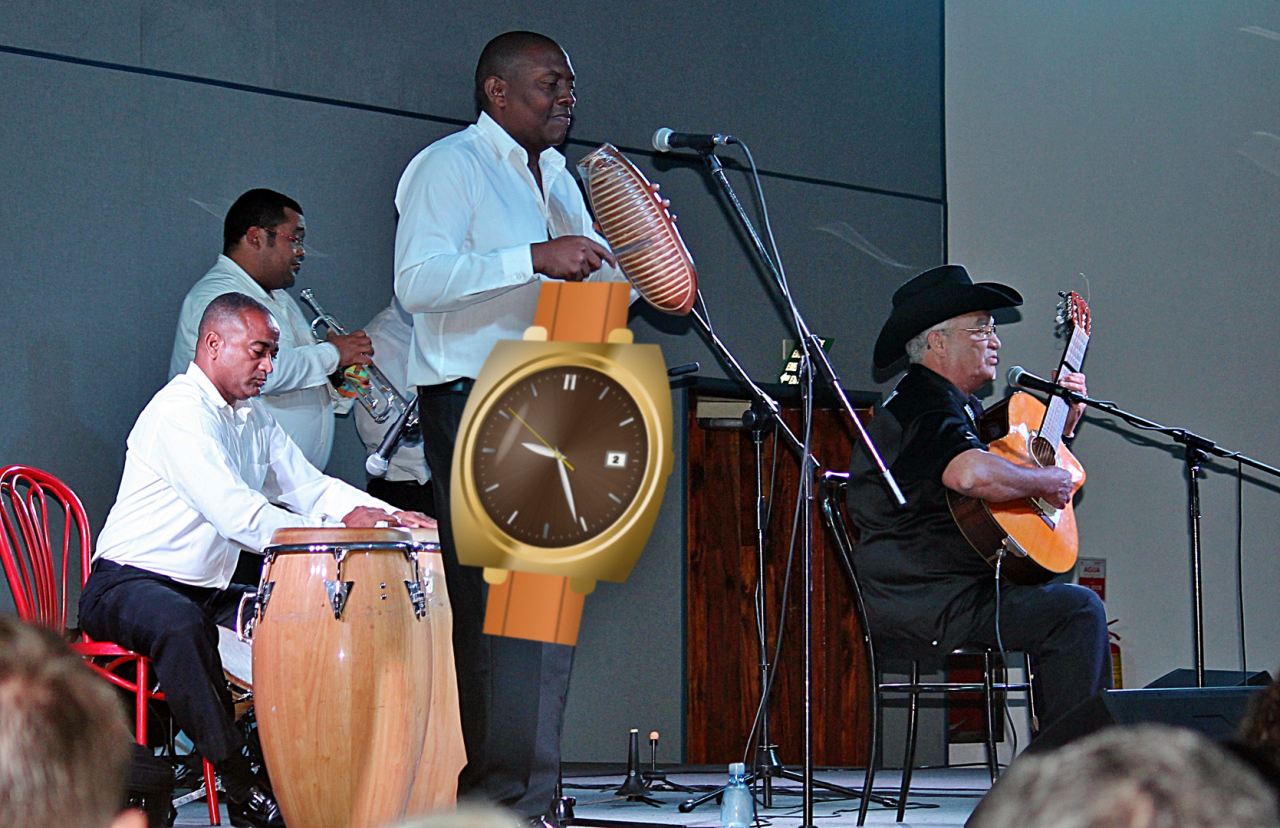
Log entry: {"hour": 9, "minute": 25, "second": 51}
